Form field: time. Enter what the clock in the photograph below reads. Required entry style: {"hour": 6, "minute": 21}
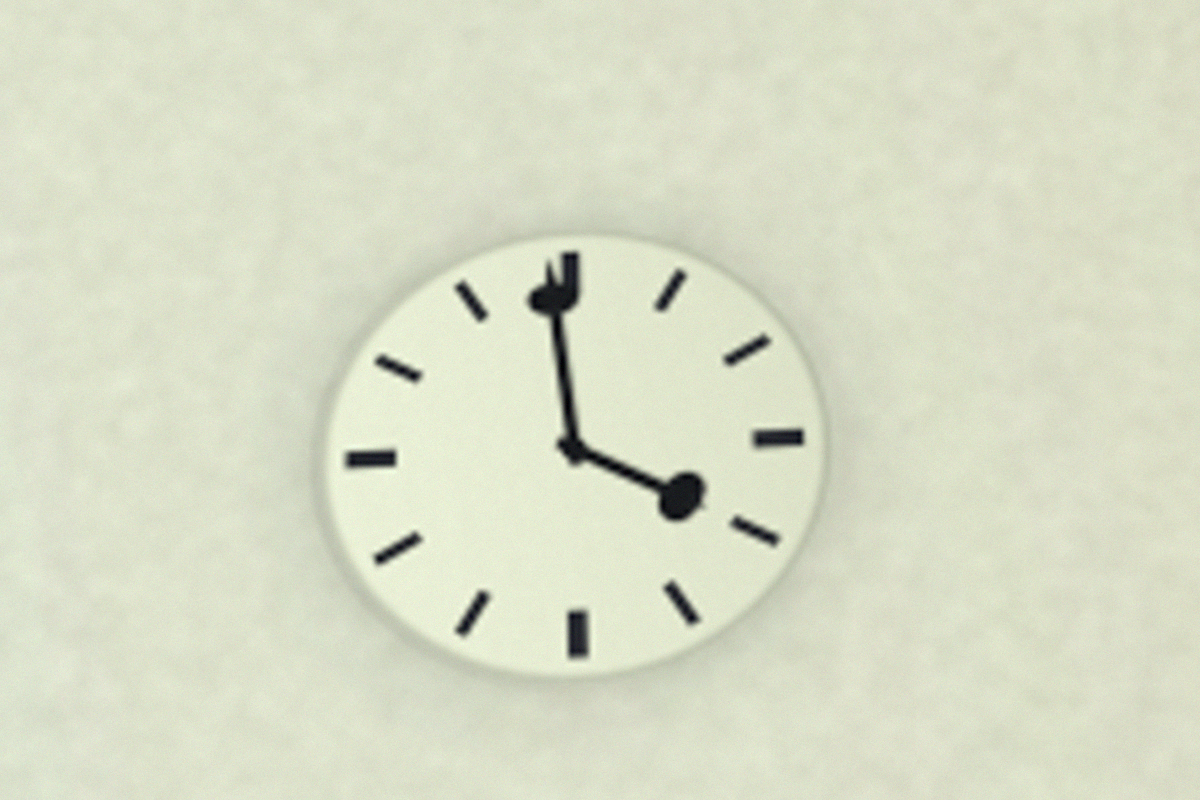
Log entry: {"hour": 3, "minute": 59}
